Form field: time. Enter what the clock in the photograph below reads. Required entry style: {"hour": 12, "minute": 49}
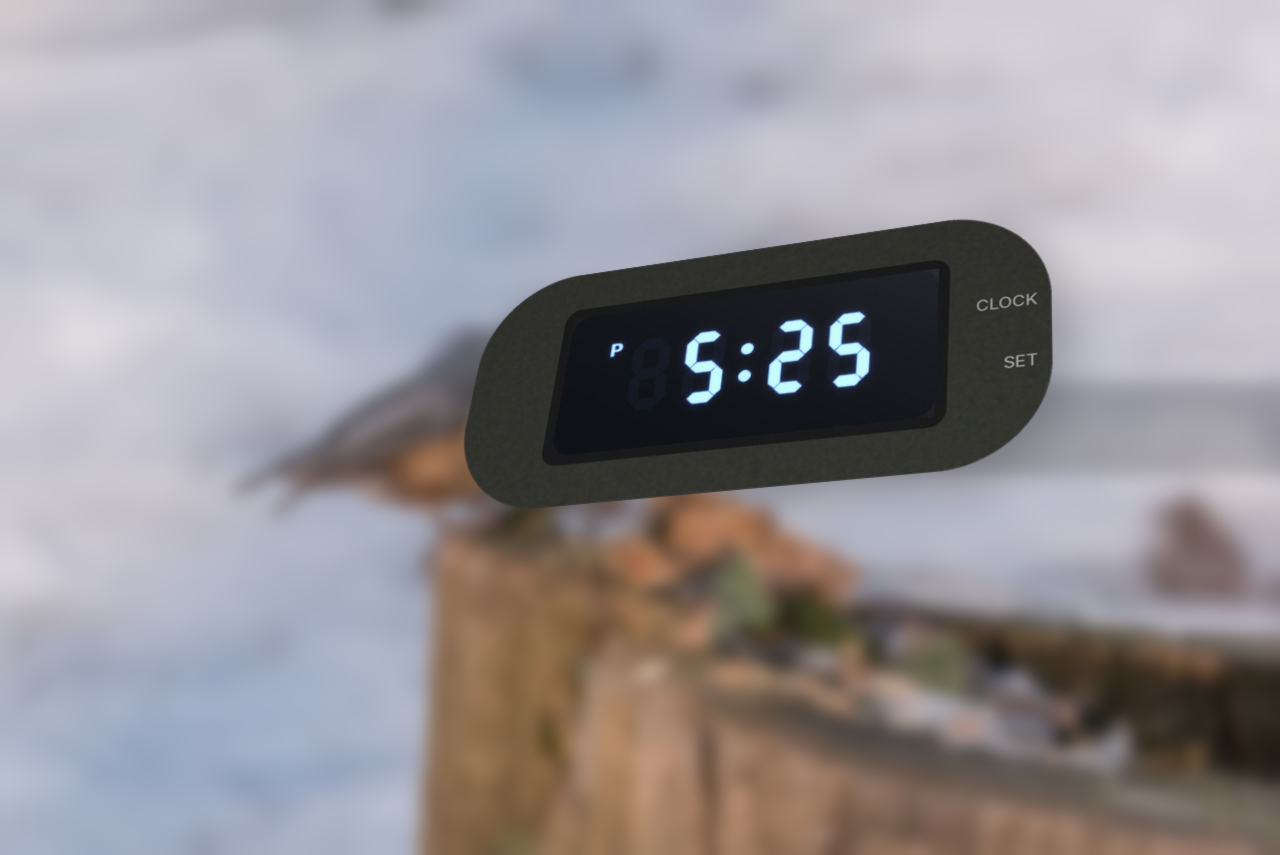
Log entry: {"hour": 5, "minute": 25}
